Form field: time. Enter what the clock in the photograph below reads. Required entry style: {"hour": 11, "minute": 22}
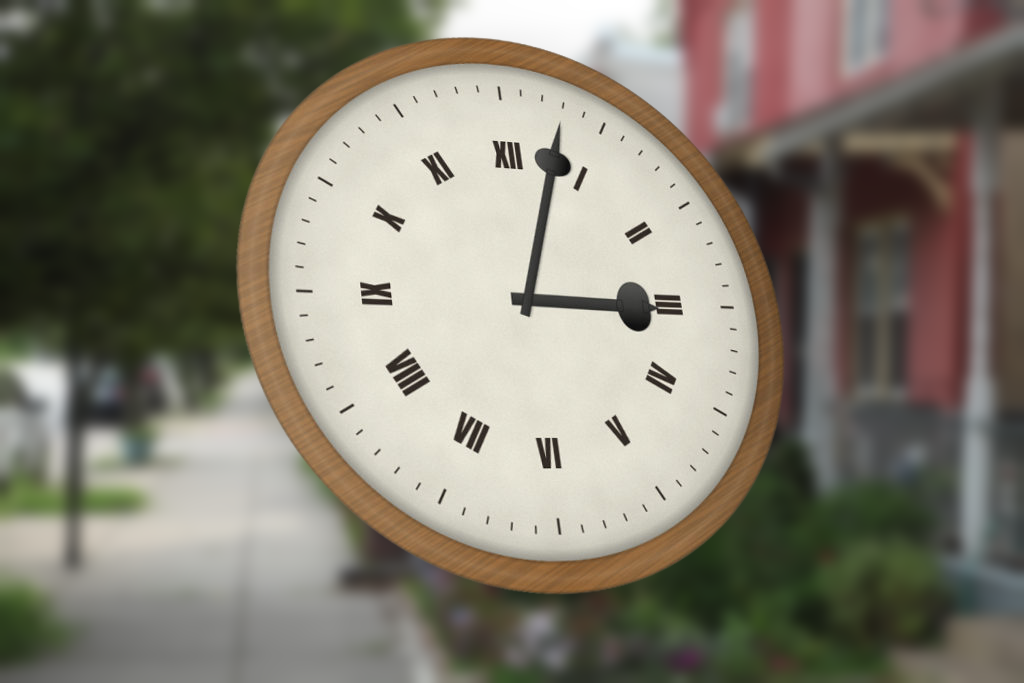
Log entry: {"hour": 3, "minute": 3}
